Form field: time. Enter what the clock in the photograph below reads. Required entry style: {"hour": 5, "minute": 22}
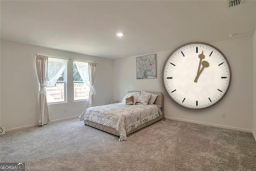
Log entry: {"hour": 1, "minute": 2}
